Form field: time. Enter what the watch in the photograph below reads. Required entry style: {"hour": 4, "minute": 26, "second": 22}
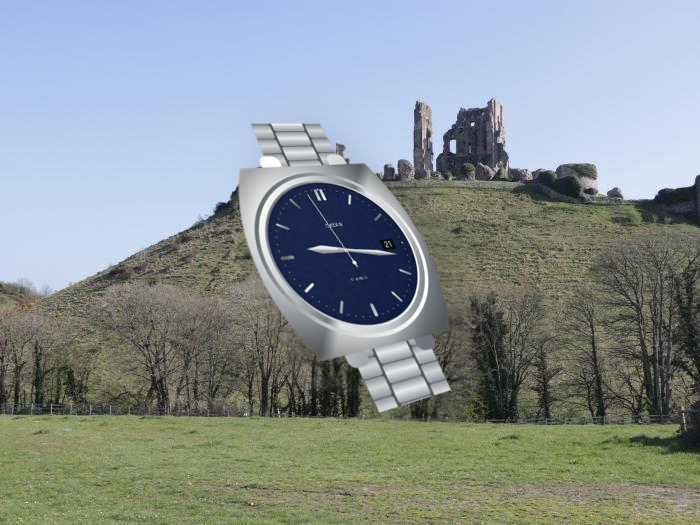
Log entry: {"hour": 9, "minute": 16, "second": 58}
